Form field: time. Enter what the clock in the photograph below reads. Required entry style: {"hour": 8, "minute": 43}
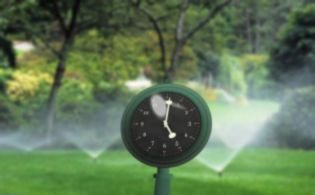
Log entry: {"hour": 5, "minute": 1}
